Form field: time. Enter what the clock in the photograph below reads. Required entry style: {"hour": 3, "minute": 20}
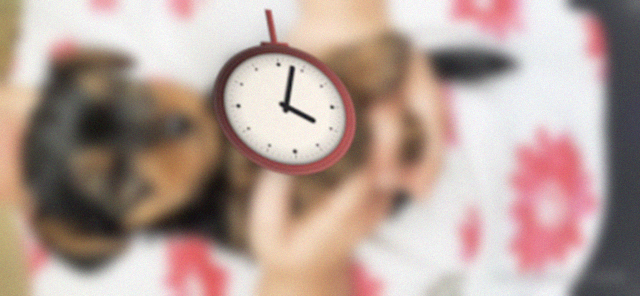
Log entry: {"hour": 4, "minute": 3}
